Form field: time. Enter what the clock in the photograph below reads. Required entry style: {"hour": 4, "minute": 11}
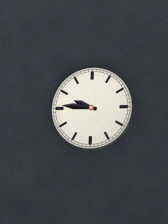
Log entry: {"hour": 9, "minute": 46}
